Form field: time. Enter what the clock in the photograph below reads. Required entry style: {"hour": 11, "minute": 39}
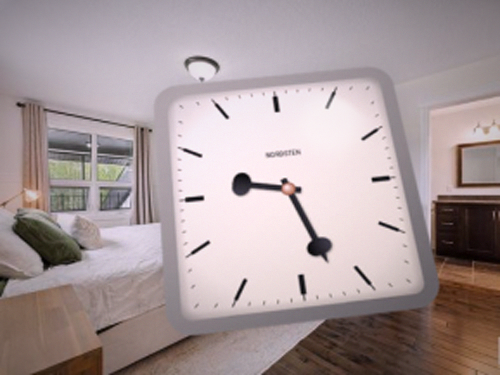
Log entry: {"hour": 9, "minute": 27}
